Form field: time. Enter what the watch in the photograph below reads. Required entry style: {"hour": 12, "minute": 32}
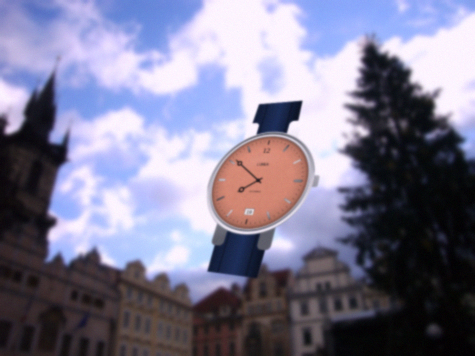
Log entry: {"hour": 7, "minute": 51}
